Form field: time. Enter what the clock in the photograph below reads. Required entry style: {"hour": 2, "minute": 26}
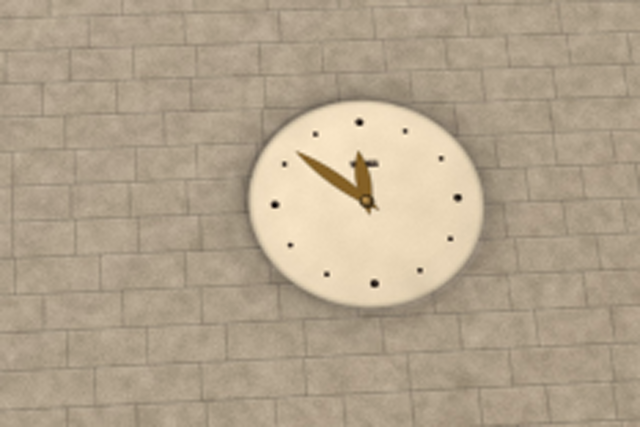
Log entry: {"hour": 11, "minute": 52}
